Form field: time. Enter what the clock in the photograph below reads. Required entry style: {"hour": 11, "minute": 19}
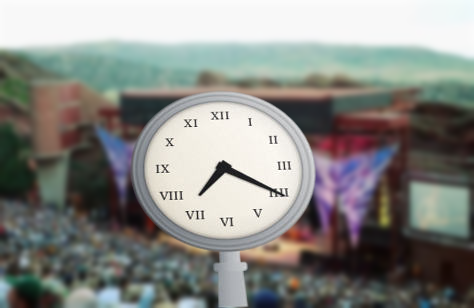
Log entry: {"hour": 7, "minute": 20}
